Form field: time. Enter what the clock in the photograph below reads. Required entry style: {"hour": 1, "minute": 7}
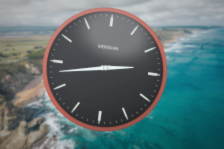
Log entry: {"hour": 2, "minute": 43}
